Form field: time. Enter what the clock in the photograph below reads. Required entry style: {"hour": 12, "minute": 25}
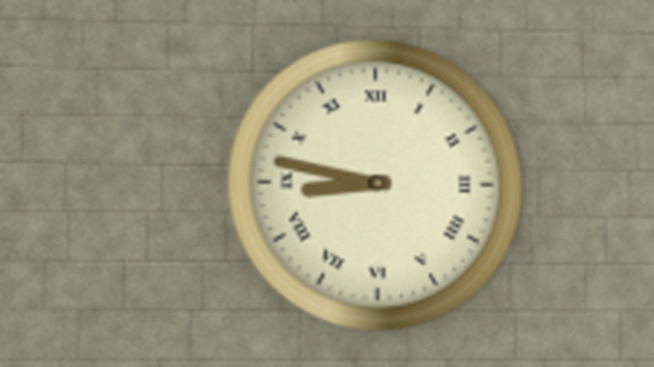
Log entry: {"hour": 8, "minute": 47}
